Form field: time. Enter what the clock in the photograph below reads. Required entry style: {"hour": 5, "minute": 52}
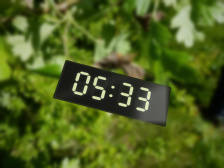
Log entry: {"hour": 5, "minute": 33}
